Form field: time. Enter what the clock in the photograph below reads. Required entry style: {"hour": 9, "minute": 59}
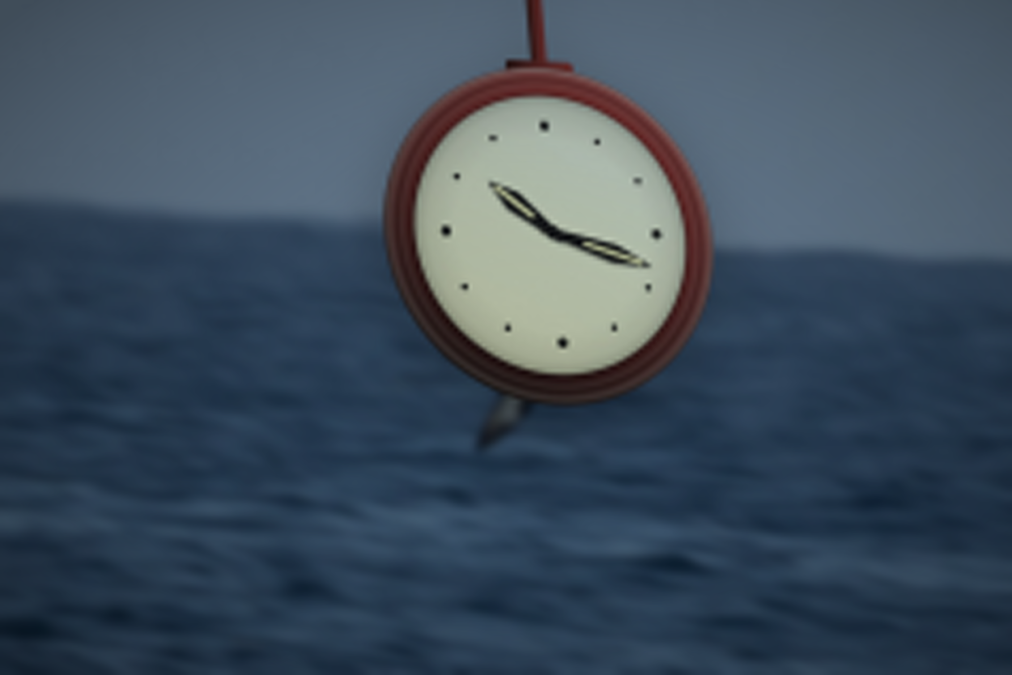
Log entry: {"hour": 10, "minute": 18}
